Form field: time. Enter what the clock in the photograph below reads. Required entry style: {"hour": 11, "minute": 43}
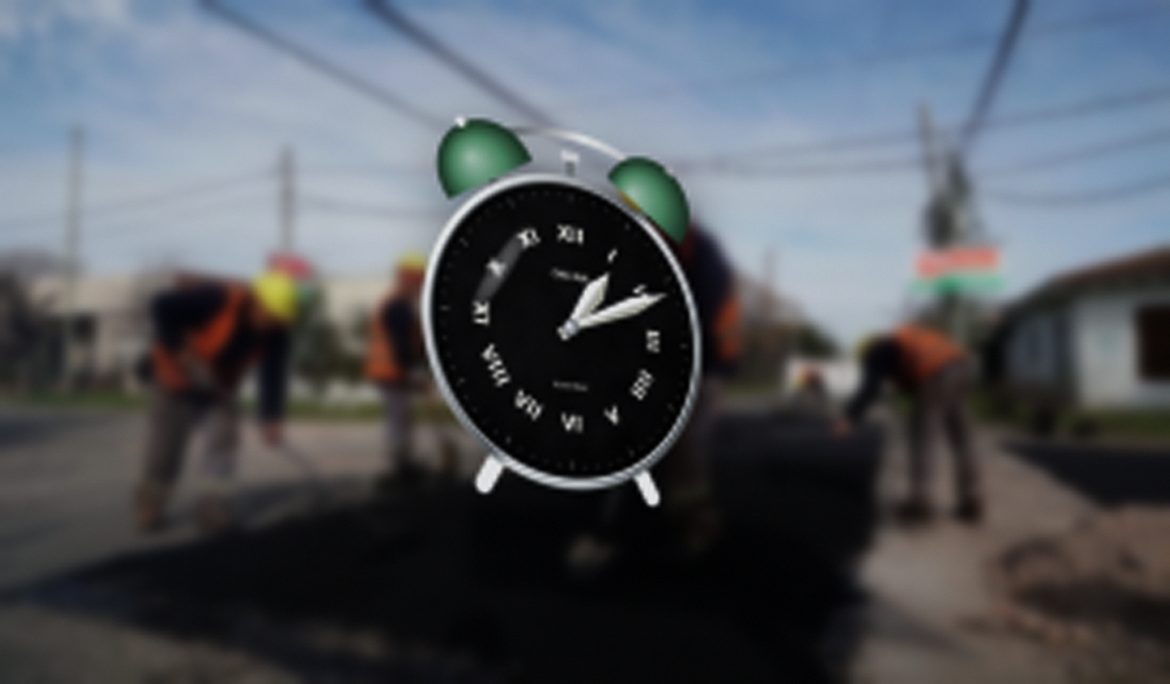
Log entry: {"hour": 1, "minute": 11}
